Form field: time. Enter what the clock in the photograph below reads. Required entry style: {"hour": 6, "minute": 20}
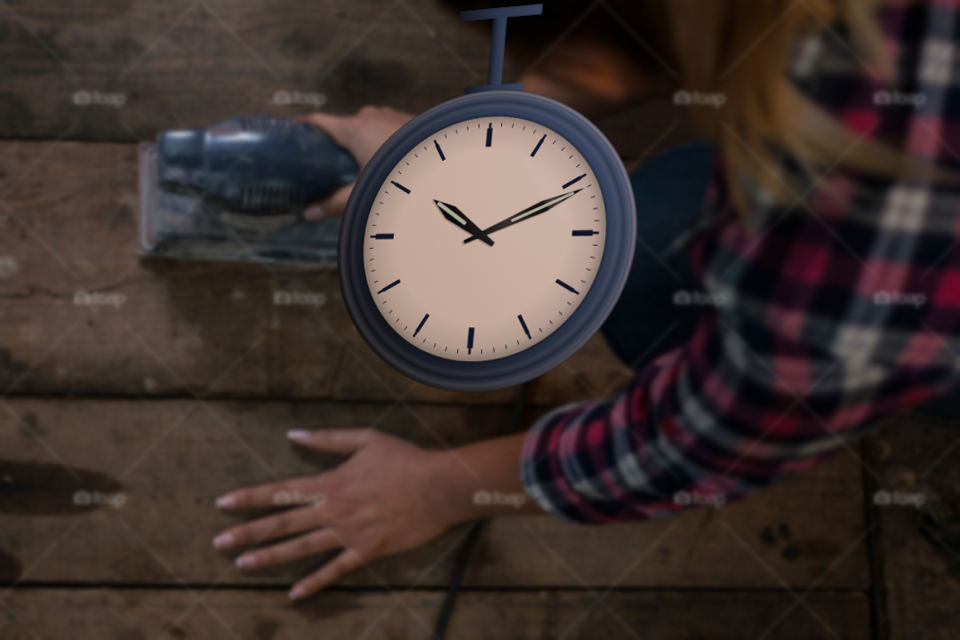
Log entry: {"hour": 10, "minute": 11}
